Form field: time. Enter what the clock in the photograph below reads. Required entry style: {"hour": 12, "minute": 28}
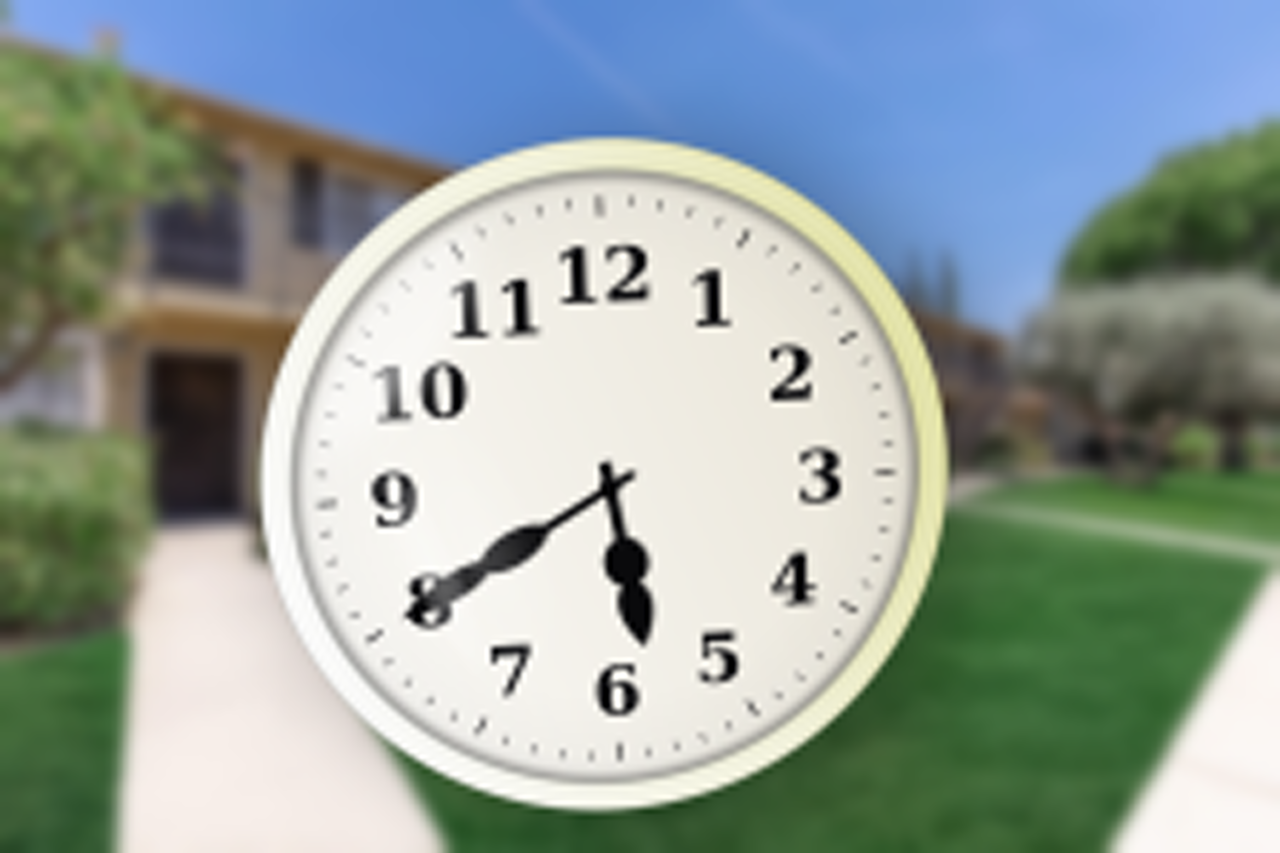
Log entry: {"hour": 5, "minute": 40}
